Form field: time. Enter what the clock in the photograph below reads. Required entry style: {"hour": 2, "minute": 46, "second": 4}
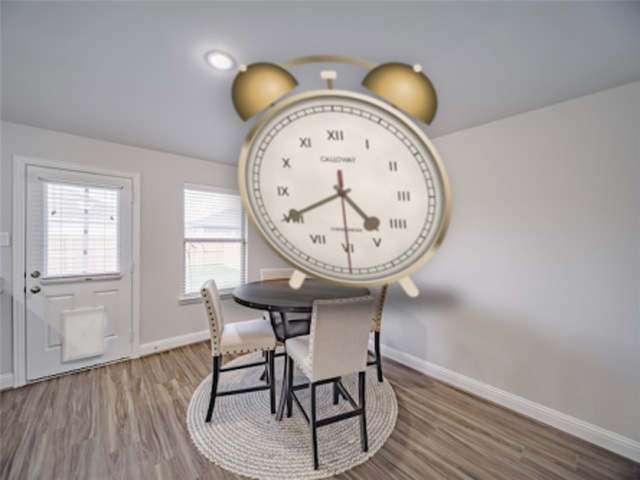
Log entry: {"hour": 4, "minute": 40, "second": 30}
